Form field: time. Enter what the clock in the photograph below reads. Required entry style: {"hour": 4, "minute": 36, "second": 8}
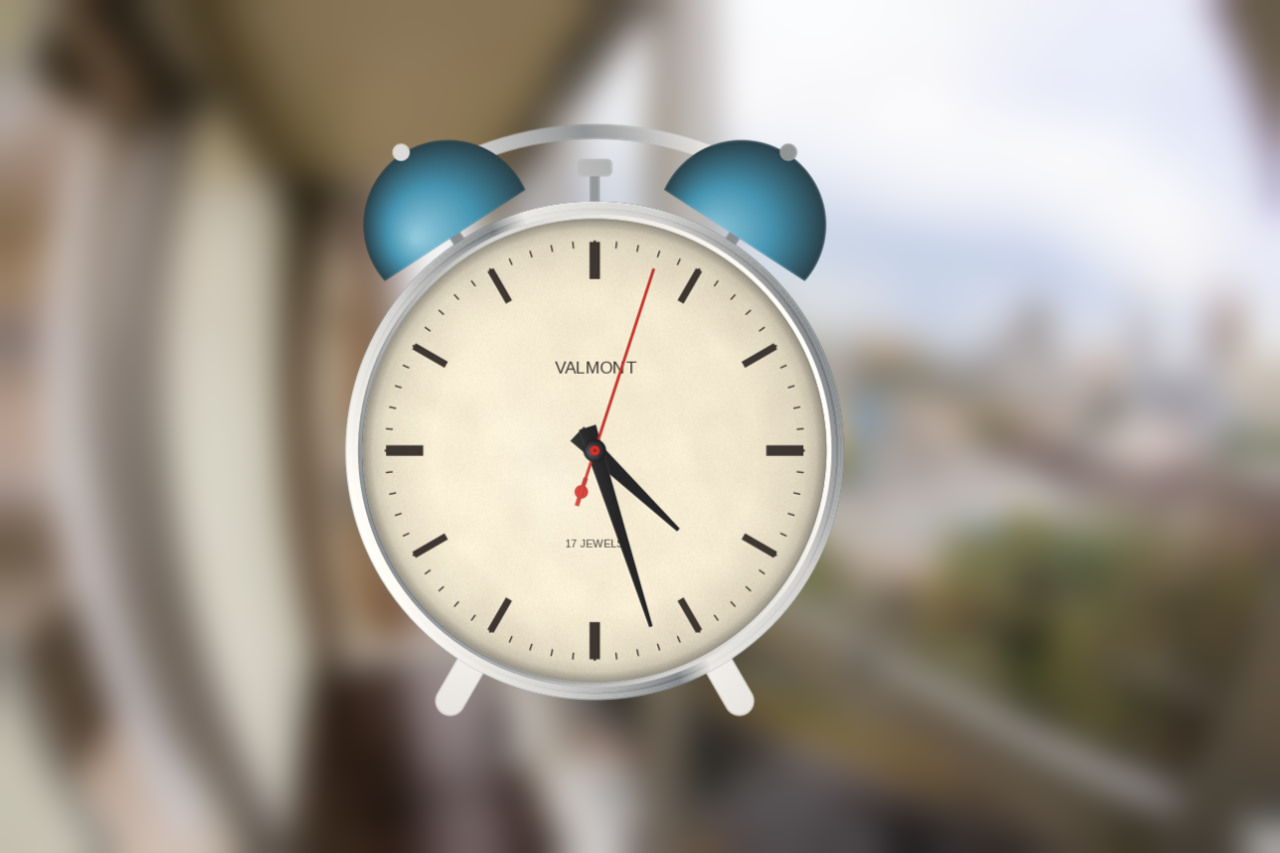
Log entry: {"hour": 4, "minute": 27, "second": 3}
